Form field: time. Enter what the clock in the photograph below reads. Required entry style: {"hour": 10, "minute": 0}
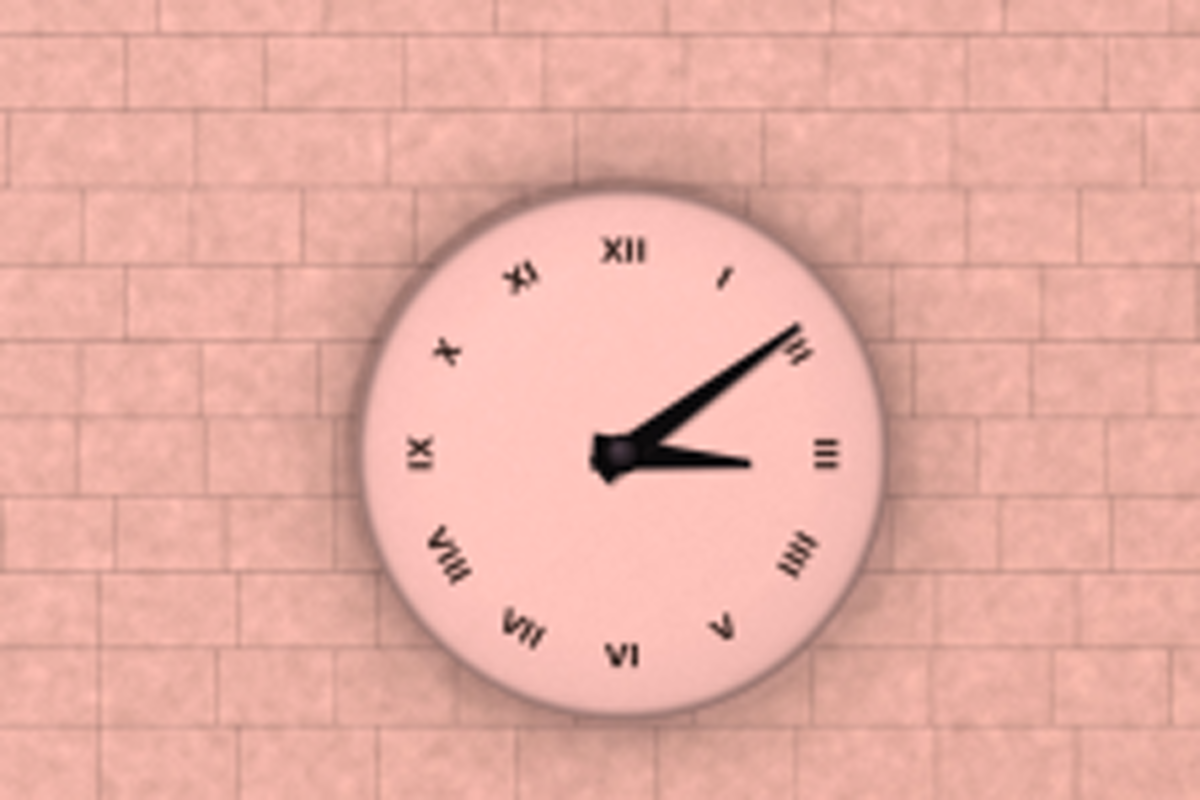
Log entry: {"hour": 3, "minute": 9}
